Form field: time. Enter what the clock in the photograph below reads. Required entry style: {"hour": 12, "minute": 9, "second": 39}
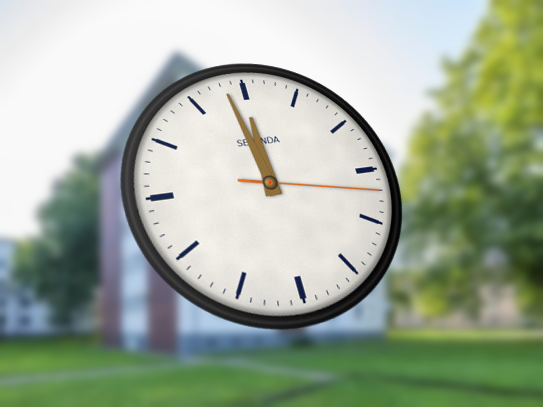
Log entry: {"hour": 11, "minute": 58, "second": 17}
